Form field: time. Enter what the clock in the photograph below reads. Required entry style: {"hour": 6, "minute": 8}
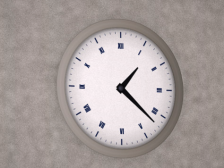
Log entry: {"hour": 1, "minute": 22}
